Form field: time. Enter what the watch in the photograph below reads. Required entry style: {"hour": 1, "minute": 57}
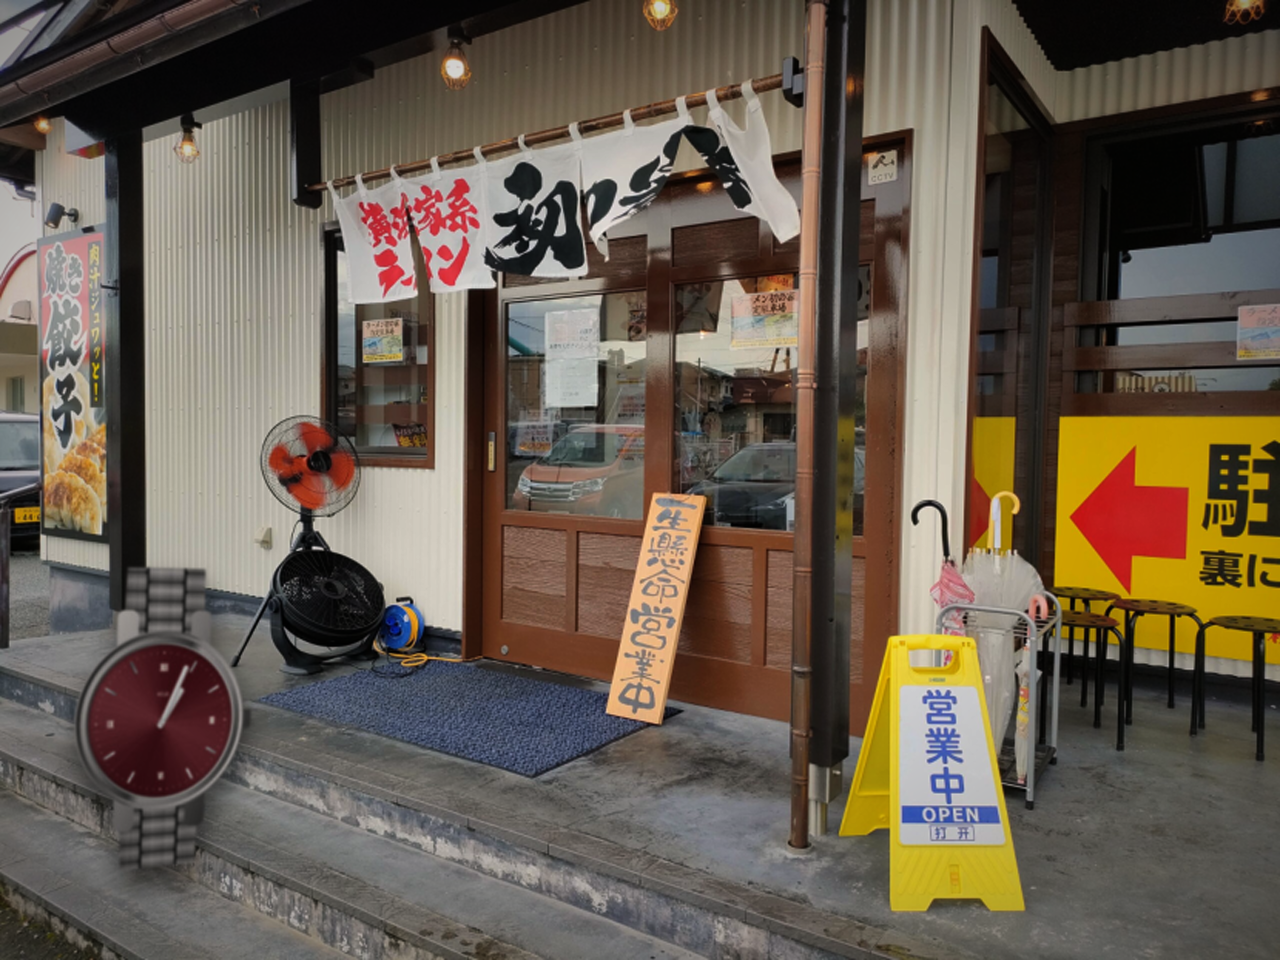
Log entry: {"hour": 1, "minute": 4}
